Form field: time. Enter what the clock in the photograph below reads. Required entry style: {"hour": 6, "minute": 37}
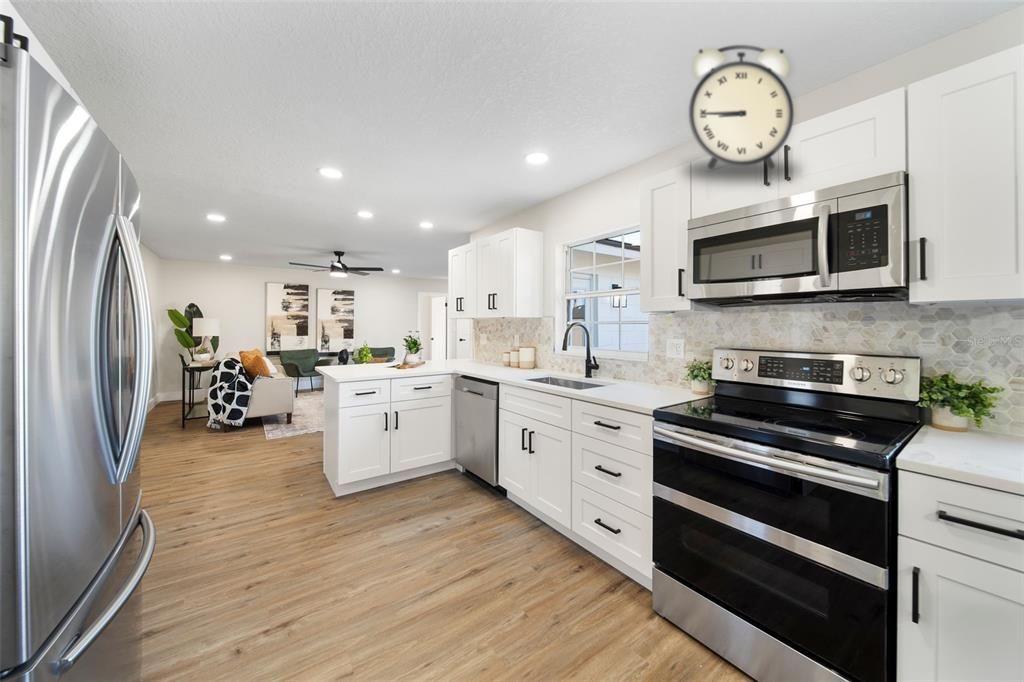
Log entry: {"hour": 8, "minute": 45}
